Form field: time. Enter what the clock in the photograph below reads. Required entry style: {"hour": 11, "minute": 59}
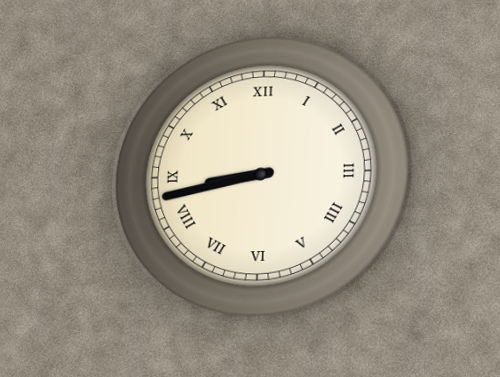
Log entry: {"hour": 8, "minute": 43}
